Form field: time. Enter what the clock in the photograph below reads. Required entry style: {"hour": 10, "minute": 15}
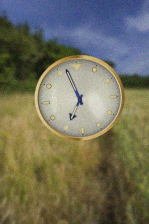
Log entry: {"hour": 6, "minute": 57}
